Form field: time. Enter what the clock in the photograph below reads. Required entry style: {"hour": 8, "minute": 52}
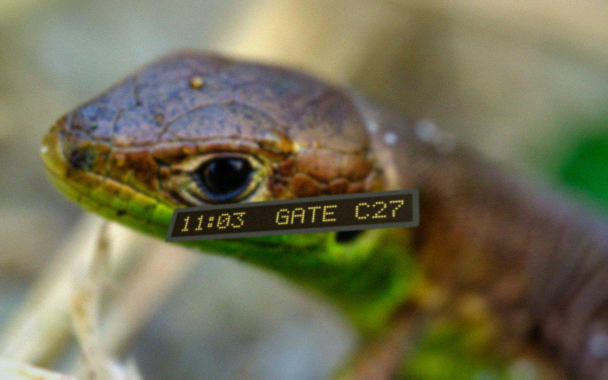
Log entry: {"hour": 11, "minute": 3}
